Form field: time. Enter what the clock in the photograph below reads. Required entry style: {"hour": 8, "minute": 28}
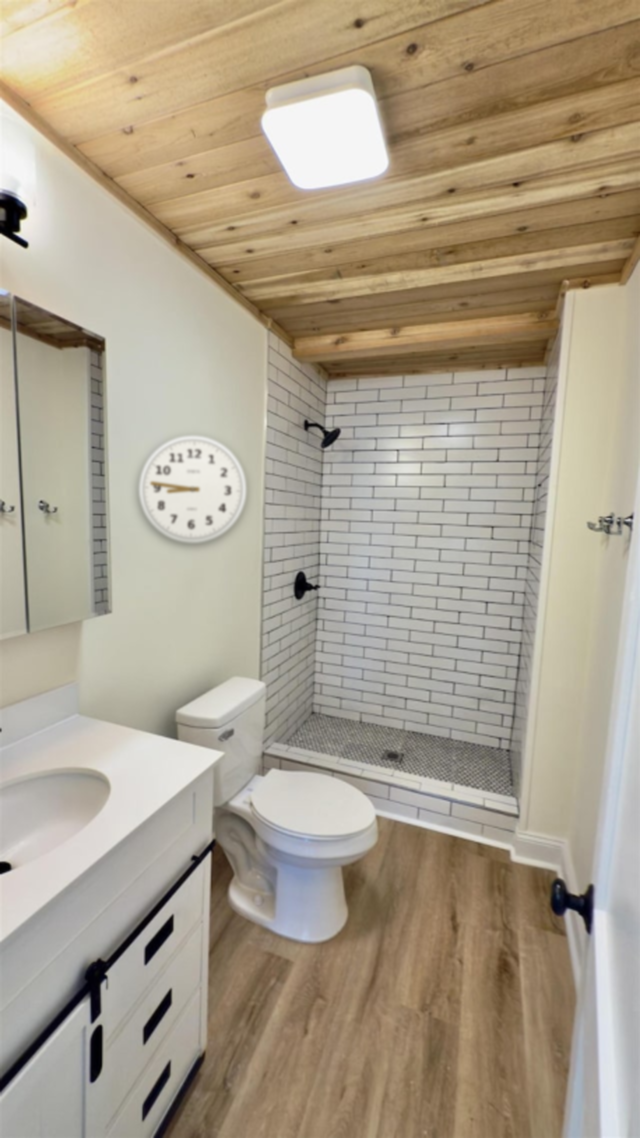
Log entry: {"hour": 8, "minute": 46}
